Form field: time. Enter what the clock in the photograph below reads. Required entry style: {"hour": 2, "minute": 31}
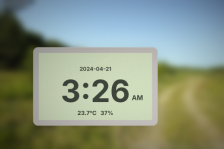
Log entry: {"hour": 3, "minute": 26}
